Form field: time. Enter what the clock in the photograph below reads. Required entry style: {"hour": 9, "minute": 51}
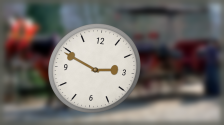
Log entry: {"hour": 2, "minute": 49}
